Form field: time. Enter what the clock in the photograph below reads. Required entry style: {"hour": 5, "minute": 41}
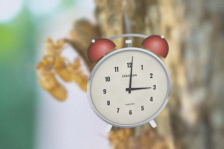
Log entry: {"hour": 3, "minute": 1}
